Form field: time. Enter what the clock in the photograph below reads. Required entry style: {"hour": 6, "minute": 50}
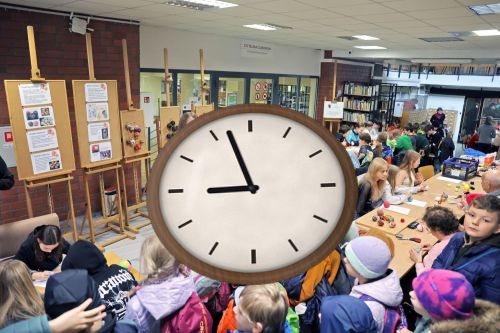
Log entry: {"hour": 8, "minute": 57}
